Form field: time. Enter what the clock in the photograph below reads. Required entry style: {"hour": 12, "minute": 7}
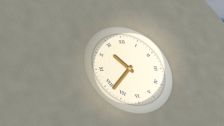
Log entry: {"hour": 10, "minute": 38}
